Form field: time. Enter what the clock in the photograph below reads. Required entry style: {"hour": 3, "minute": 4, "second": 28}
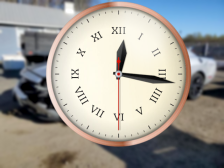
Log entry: {"hour": 12, "minute": 16, "second": 30}
